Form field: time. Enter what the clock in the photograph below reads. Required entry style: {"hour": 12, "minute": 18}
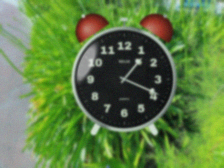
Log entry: {"hour": 1, "minute": 19}
